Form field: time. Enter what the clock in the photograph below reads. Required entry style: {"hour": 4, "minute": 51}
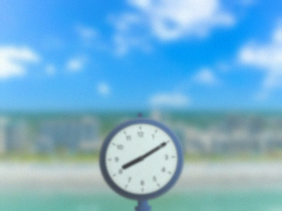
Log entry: {"hour": 8, "minute": 10}
